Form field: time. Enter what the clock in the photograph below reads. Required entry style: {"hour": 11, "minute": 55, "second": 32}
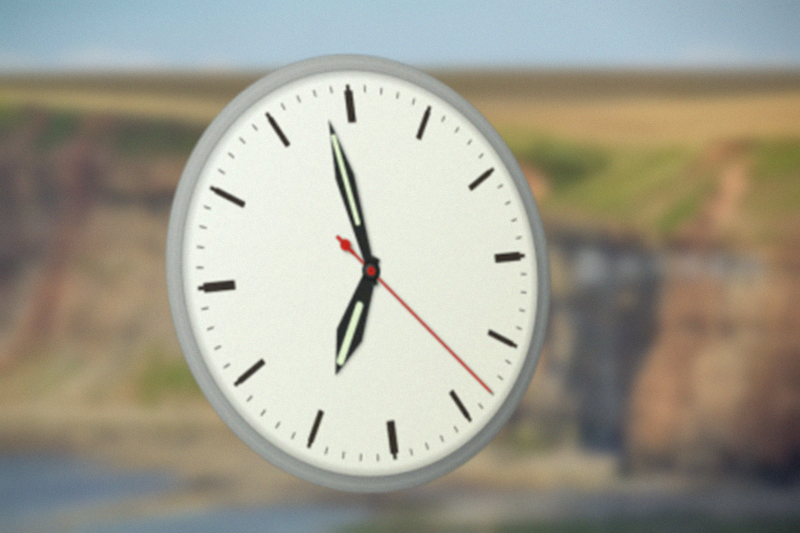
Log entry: {"hour": 6, "minute": 58, "second": 23}
